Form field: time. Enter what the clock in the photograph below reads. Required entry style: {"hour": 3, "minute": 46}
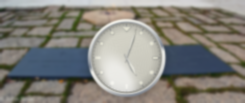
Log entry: {"hour": 5, "minute": 3}
